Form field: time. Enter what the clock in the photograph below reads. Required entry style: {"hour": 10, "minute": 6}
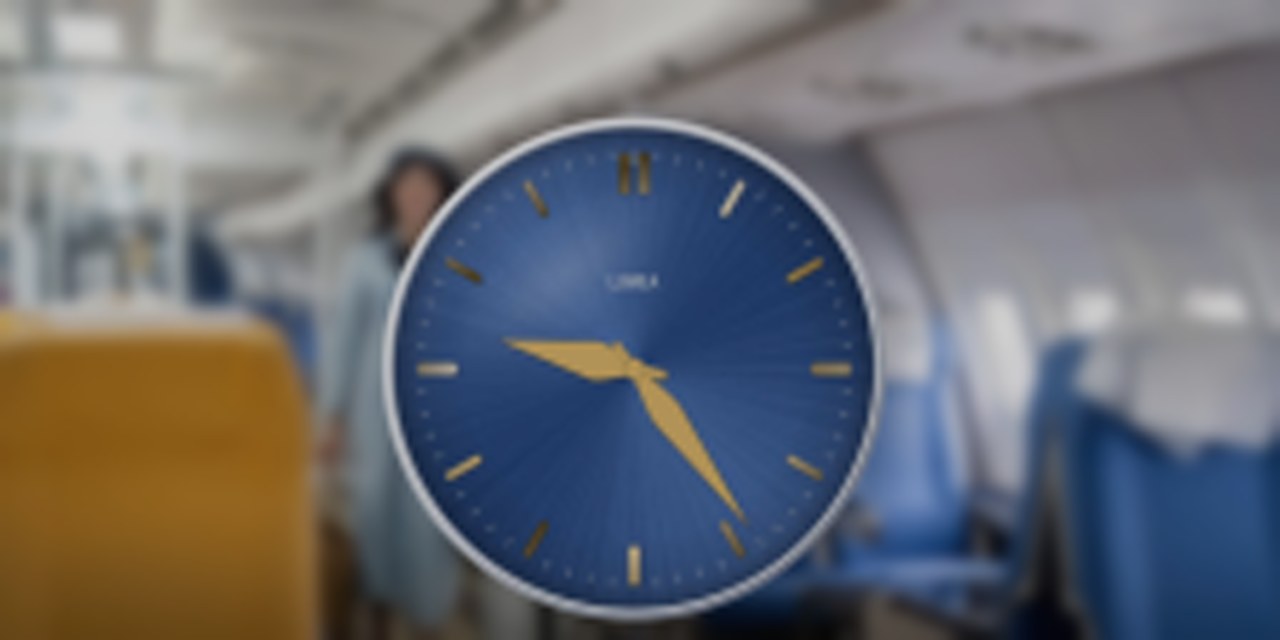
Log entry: {"hour": 9, "minute": 24}
